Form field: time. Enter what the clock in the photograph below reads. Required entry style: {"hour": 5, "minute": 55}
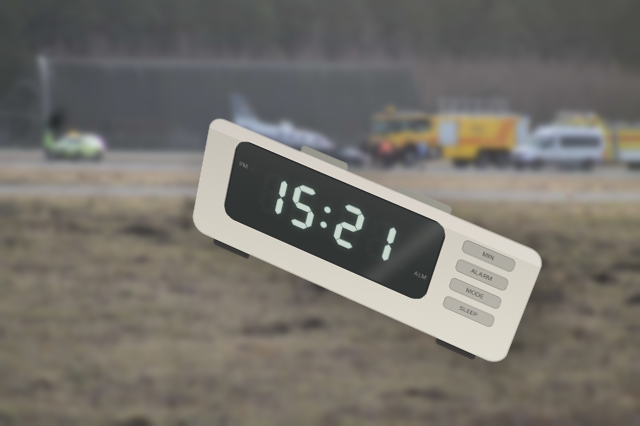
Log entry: {"hour": 15, "minute": 21}
